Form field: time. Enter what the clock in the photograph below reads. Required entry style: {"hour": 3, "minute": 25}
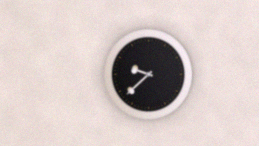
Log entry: {"hour": 9, "minute": 38}
